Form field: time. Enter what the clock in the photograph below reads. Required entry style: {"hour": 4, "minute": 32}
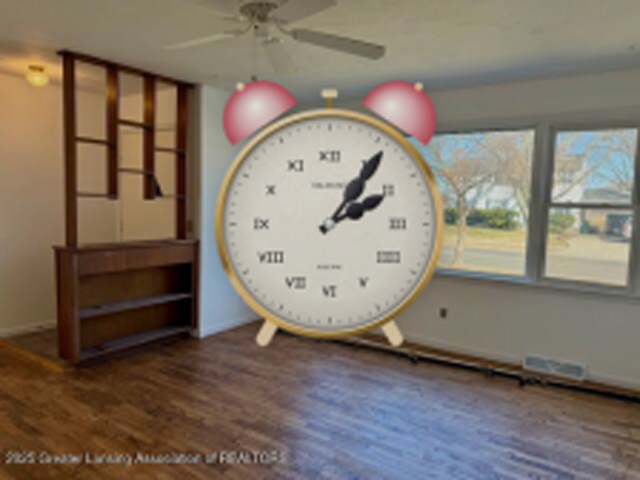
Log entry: {"hour": 2, "minute": 6}
